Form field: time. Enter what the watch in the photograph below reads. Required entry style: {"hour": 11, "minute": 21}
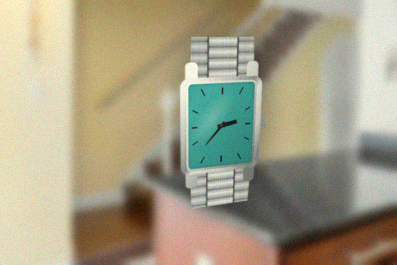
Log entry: {"hour": 2, "minute": 37}
